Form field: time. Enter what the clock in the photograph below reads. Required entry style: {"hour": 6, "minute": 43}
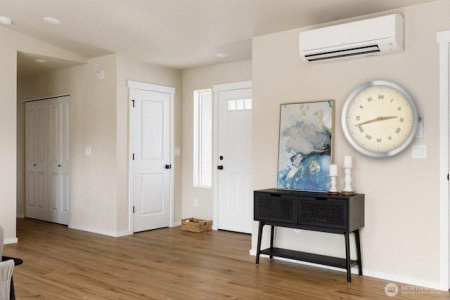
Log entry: {"hour": 2, "minute": 42}
